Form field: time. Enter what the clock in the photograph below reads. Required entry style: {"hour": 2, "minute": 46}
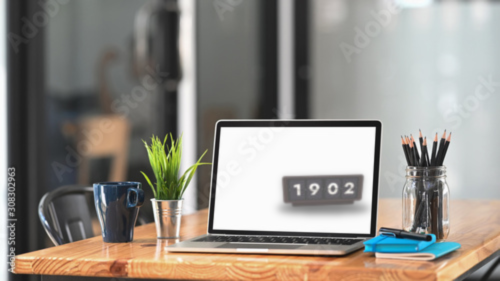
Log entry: {"hour": 19, "minute": 2}
